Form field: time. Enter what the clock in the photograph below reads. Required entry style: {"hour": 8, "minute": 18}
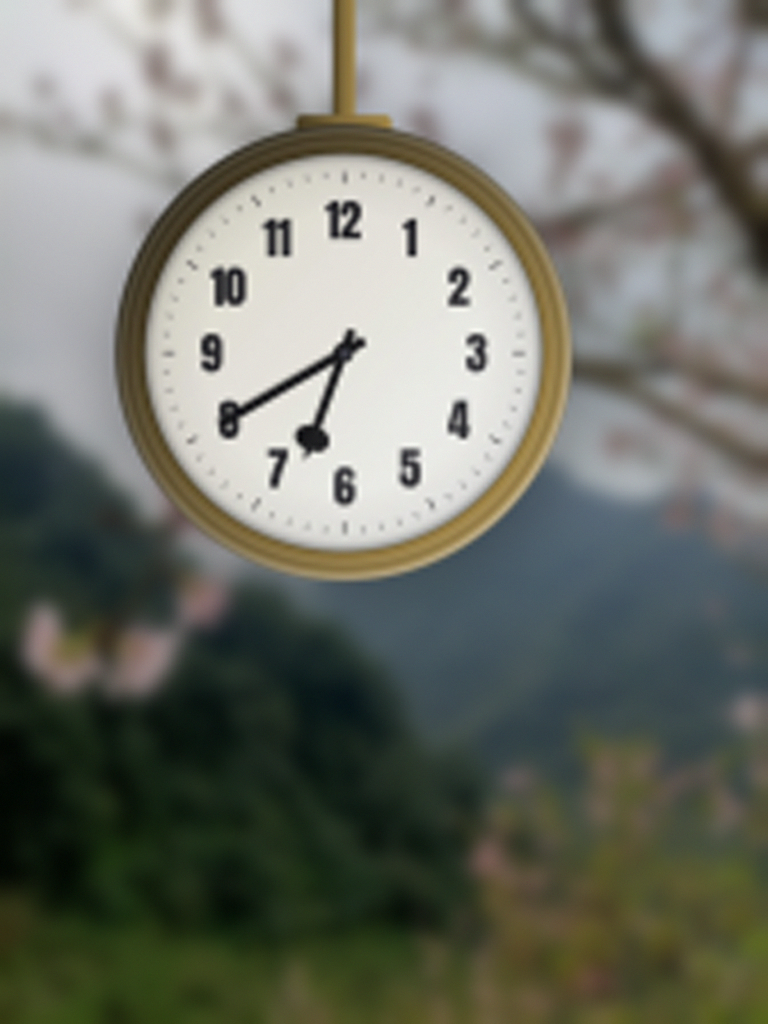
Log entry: {"hour": 6, "minute": 40}
